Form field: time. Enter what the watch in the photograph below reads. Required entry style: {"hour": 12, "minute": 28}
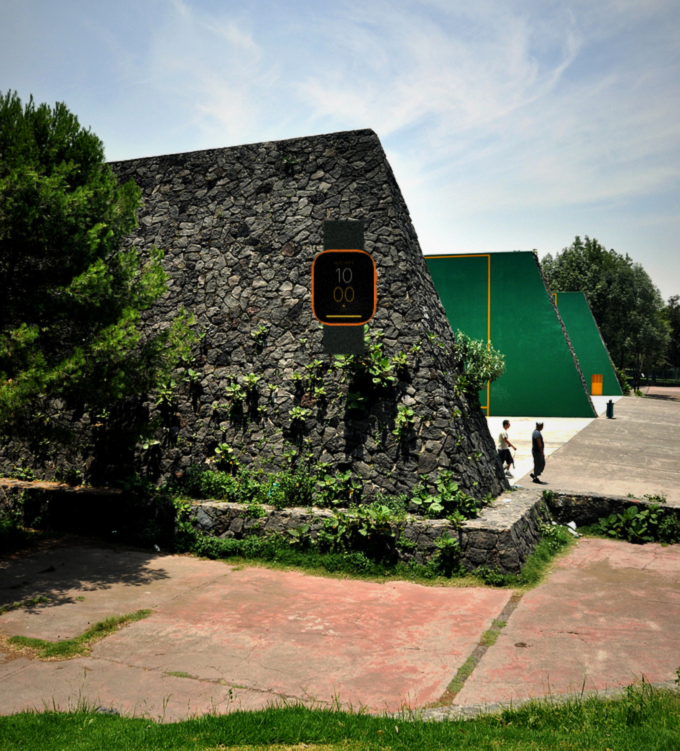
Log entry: {"hour": 10, "minute": 0}
